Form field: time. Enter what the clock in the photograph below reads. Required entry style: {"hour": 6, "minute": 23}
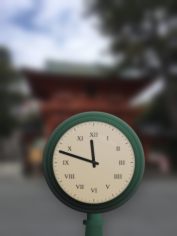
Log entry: {"hour": 11, "minute": 48}
